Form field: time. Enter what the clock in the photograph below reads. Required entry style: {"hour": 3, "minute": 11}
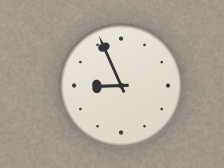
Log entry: {"hour": 8, "minute": 56}
